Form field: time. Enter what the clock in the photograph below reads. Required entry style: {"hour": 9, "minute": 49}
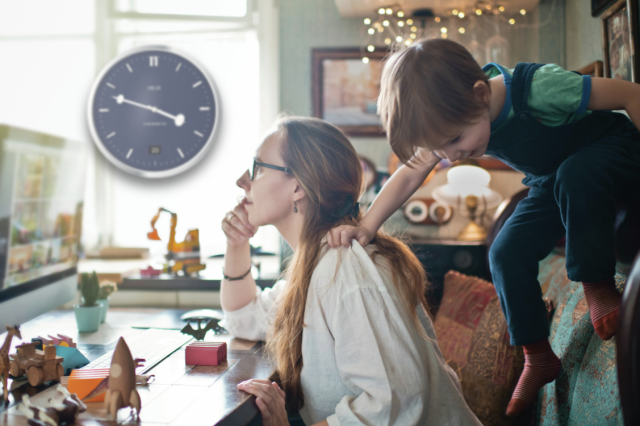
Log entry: {"hour": 3, "minute": 48}
